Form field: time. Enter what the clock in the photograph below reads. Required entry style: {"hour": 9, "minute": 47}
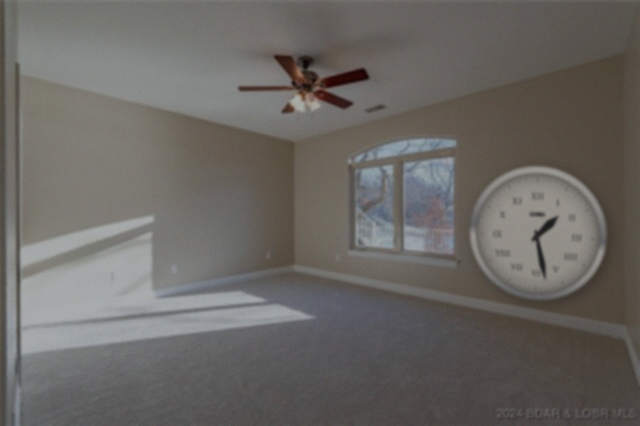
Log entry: {"hour": 1, "minute": 28}
